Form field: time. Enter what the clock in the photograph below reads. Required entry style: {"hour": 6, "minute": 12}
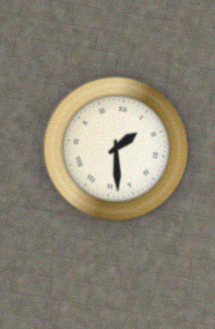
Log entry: {"hour": 1, "minute": 28}
